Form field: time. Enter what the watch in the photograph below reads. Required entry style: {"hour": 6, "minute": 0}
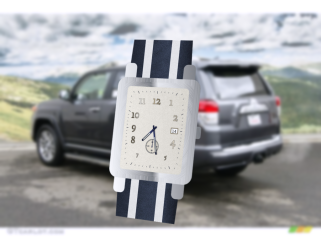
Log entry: {"hour": 7, "minute": 28}
